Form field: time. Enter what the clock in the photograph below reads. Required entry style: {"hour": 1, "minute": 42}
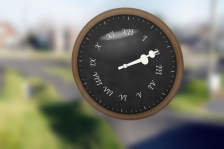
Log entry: {"hour": 2, "minute": 10}
